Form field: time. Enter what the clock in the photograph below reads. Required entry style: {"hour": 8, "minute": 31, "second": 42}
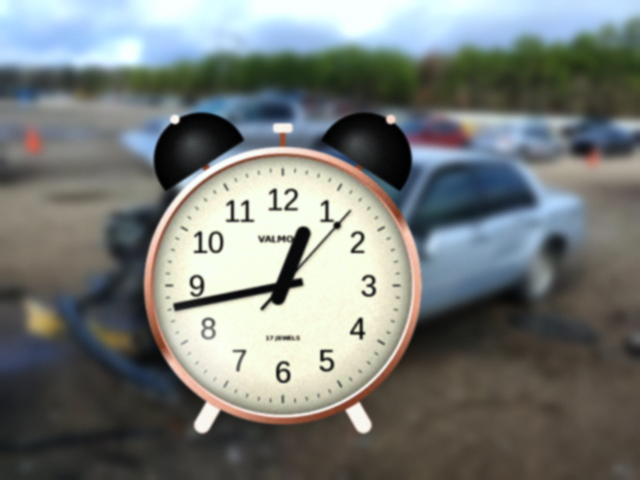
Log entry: {"hour": 12, "minute": 43, "second": 7}
